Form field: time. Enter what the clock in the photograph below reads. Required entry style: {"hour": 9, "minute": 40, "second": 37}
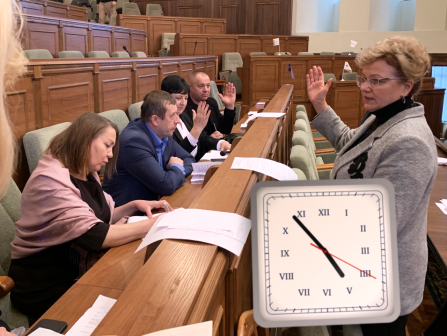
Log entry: {"hour": 4, "minute": 53, "second": 20}
